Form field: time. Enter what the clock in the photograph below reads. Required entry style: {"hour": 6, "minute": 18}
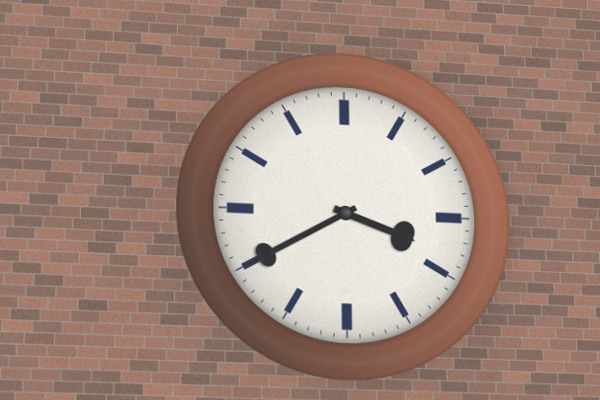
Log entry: {"hour": 3, "minute": 40}
